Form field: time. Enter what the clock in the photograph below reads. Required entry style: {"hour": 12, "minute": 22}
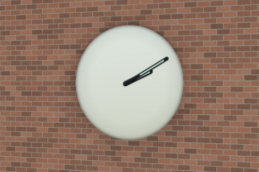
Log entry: {"hour": 2, "minute": 10}
